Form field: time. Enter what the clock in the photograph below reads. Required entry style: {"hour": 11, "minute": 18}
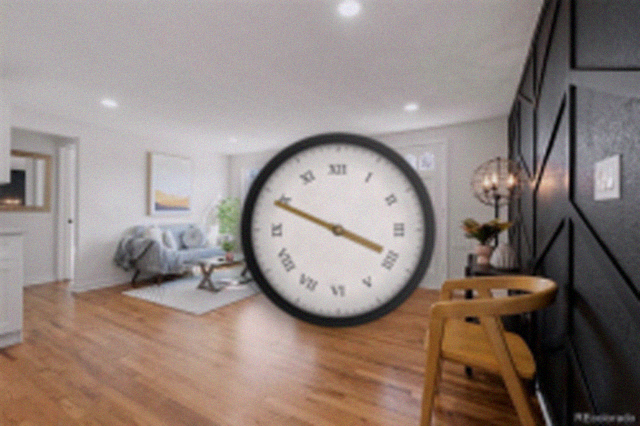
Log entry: {"hour": 3, "minute": 49}
